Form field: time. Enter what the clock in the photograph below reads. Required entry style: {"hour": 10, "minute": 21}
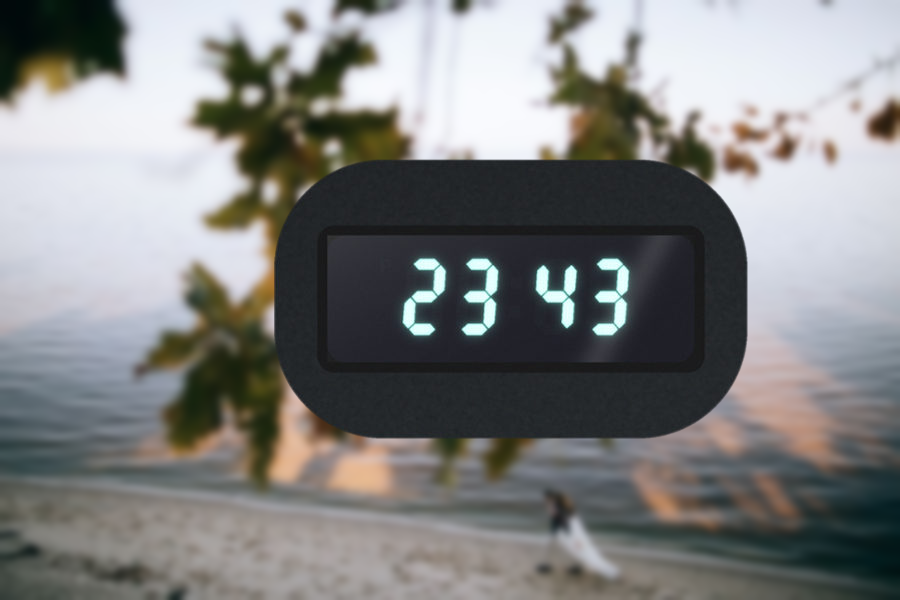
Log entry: {"hour": 23, "minute": 43}
